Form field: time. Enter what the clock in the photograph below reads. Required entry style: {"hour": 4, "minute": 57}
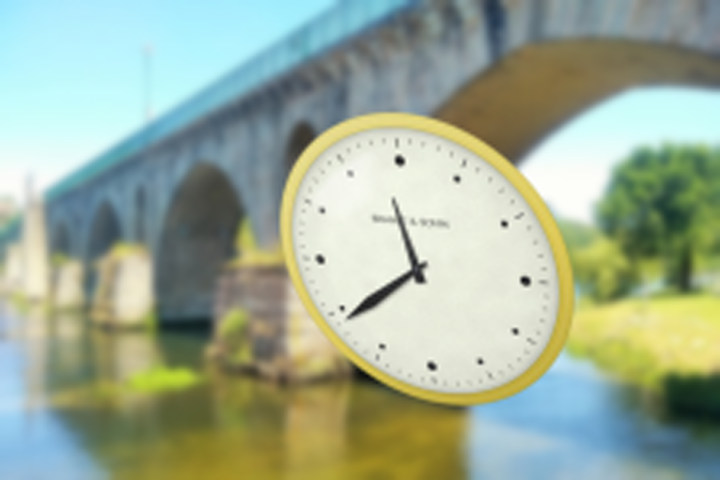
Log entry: {"hour": 11, "minute": 39}
